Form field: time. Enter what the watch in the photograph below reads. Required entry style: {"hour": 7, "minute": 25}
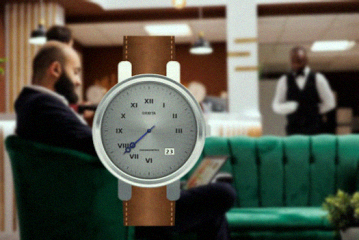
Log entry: {"hour": 7, "minute": 38}
